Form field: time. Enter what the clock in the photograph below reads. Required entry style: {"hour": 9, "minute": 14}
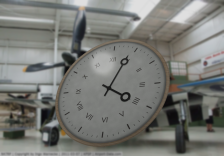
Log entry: {"hour": 4, "minute": 4}
